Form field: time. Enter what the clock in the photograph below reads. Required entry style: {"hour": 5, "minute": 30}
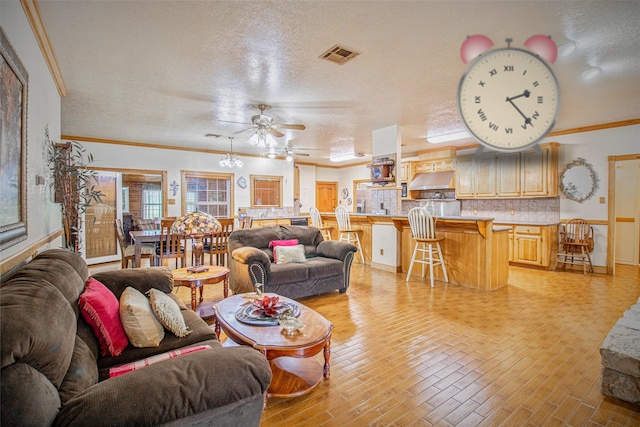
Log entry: {"hour": 2, "minute": 23}
